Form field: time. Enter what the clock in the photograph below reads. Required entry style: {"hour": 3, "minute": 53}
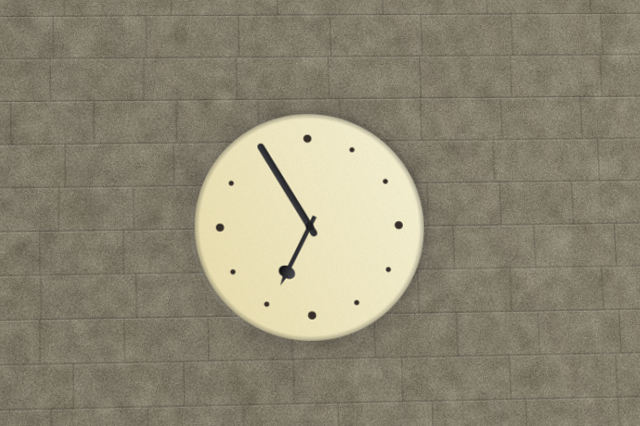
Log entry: {"hour": 6, "minute": 55}
